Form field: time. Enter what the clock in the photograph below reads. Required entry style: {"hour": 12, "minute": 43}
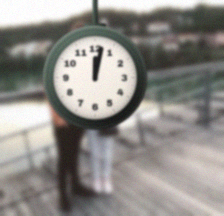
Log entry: {"hour": 12, "minute": 2}
